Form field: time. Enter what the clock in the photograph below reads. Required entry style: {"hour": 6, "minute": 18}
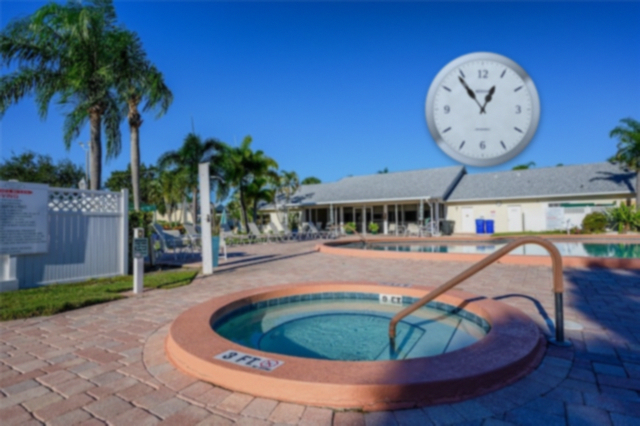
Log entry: {"hour": 12, "minute": 54}
